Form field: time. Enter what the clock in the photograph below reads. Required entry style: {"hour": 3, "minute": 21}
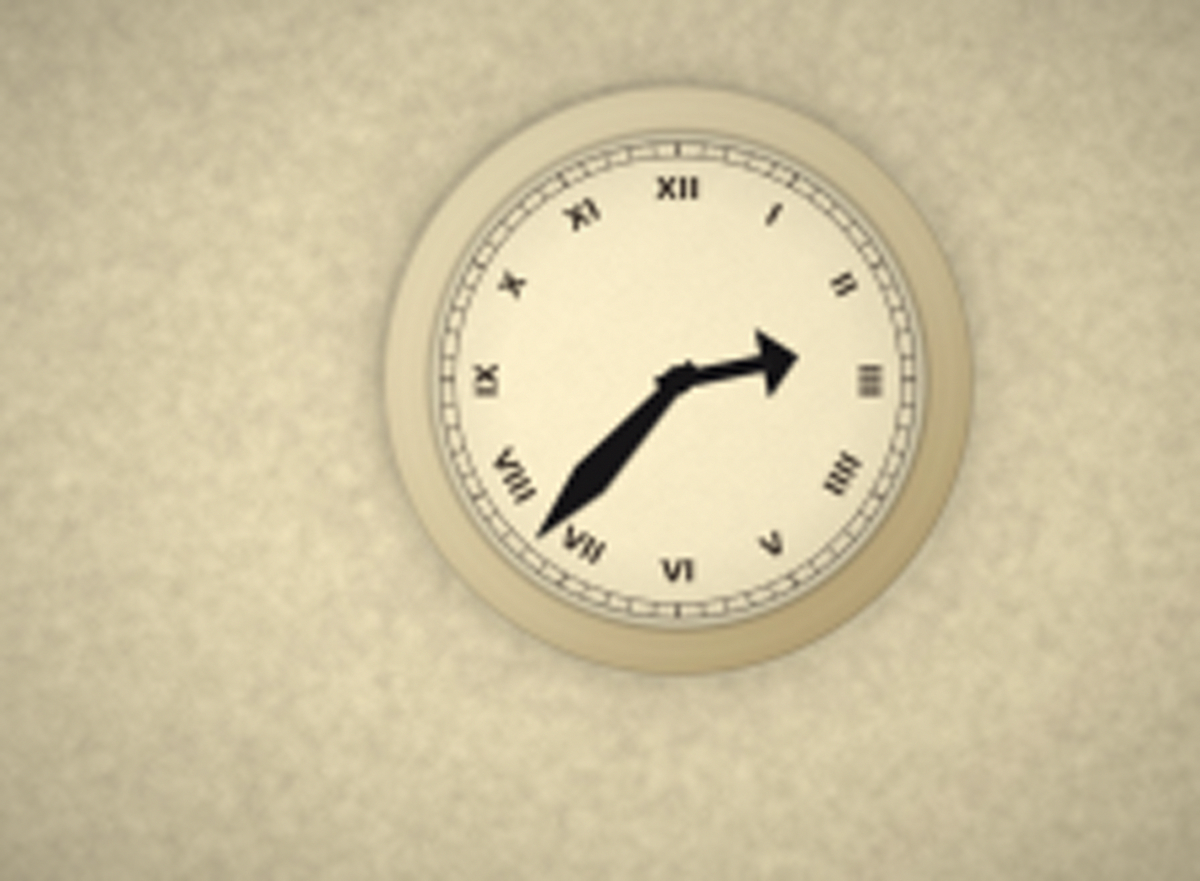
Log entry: {"hour": 2, "minute": 37}
